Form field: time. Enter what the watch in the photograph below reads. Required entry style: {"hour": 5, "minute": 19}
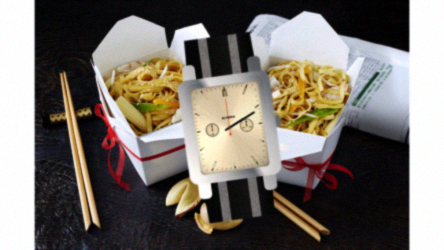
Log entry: {"hour": 2, "minute": 11}
